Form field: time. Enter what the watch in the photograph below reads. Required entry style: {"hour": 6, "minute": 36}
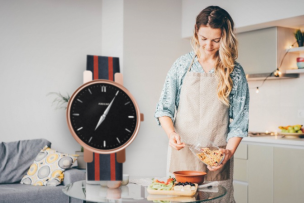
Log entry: {"hour": 7, "minute": 5}
